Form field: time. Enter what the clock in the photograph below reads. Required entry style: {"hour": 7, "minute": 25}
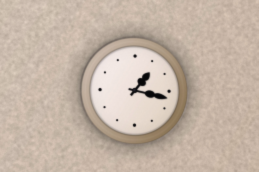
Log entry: {"hour": 1, "minute": 17}
